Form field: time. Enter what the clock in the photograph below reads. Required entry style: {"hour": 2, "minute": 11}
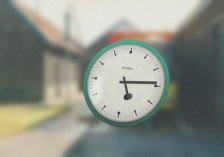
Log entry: {"hour": 5, "minute": 14}
